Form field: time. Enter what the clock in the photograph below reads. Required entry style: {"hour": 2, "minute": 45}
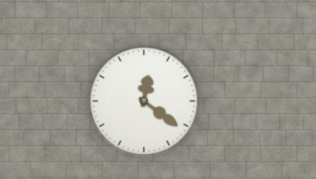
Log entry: {"hour": 12, "minute": 21}
